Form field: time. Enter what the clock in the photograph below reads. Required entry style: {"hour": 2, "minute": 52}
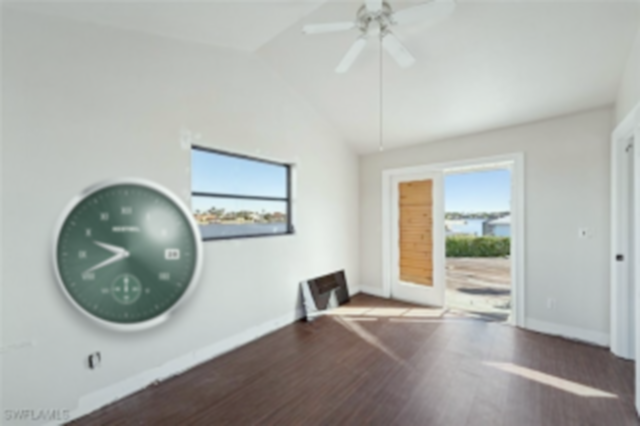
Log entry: {"hour": 9, "minute": 41}
